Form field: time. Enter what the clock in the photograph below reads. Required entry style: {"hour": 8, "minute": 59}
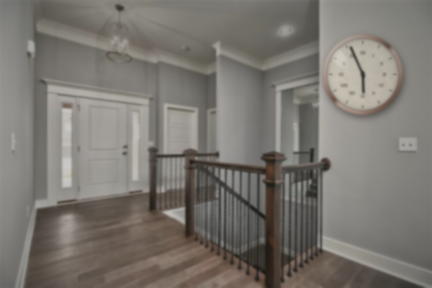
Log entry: {"hour": 5, "minute": 56}
